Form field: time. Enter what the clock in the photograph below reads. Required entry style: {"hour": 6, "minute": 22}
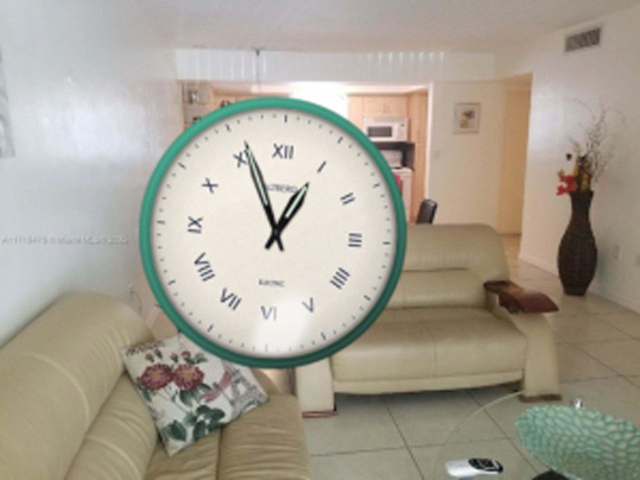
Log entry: {"hour": 12, "minute": 56}
